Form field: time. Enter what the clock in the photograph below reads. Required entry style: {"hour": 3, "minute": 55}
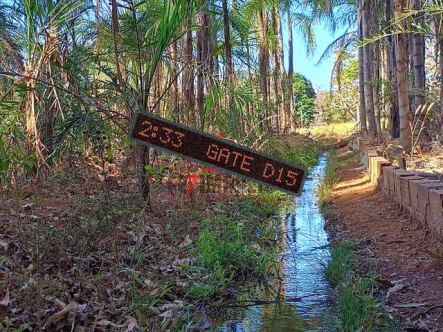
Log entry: {"hour": 2, "minute": 33}
